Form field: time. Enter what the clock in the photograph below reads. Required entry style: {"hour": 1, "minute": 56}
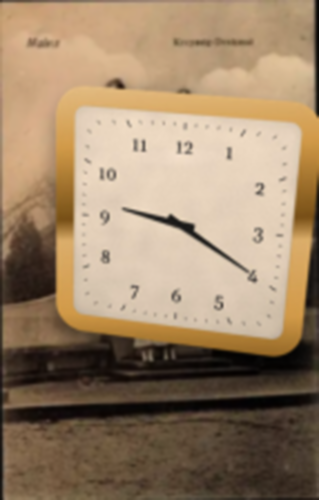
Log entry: {"hour": 9, "minute": 20}
